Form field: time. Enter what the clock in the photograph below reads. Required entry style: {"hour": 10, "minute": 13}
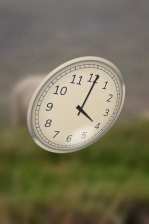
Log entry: {"hour": 4, "minute": 1}
